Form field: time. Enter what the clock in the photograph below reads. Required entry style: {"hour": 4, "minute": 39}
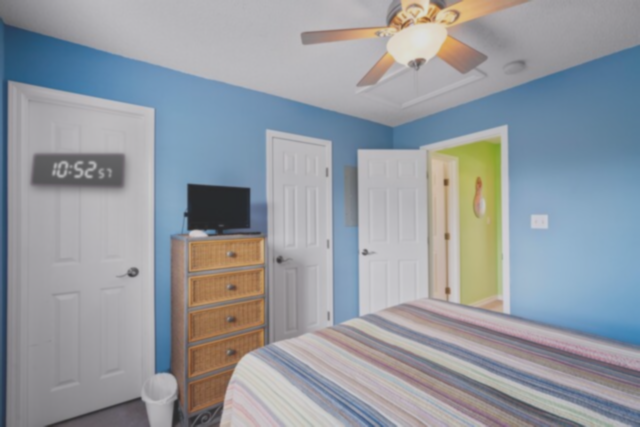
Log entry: {"hour": 10, "minute": 52}
